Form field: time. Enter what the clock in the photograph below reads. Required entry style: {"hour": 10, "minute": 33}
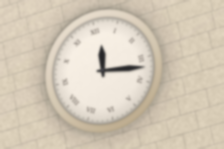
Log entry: {"hour": 12, "minute": 17}
